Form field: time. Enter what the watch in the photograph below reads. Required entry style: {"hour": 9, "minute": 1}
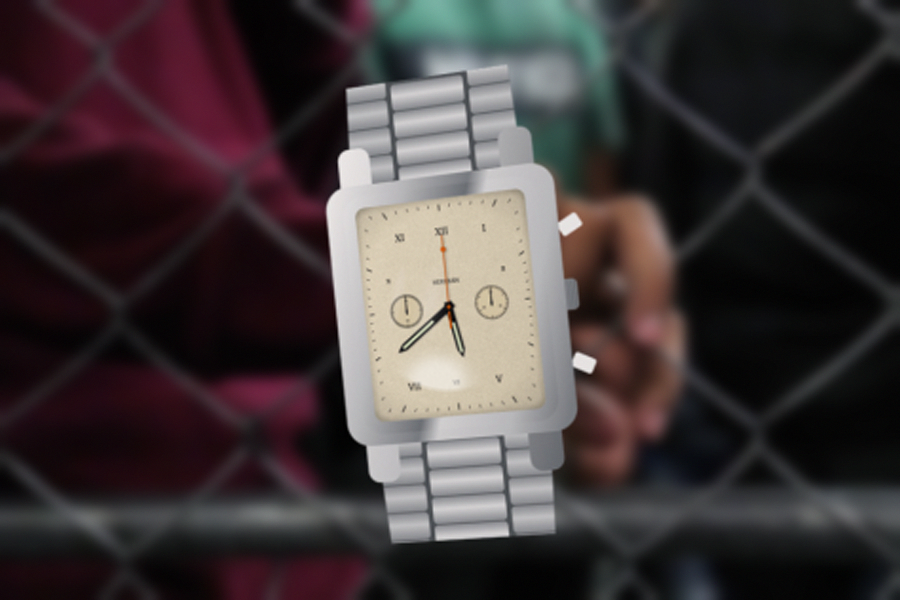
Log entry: {"hour": 5, "minute": 39}
